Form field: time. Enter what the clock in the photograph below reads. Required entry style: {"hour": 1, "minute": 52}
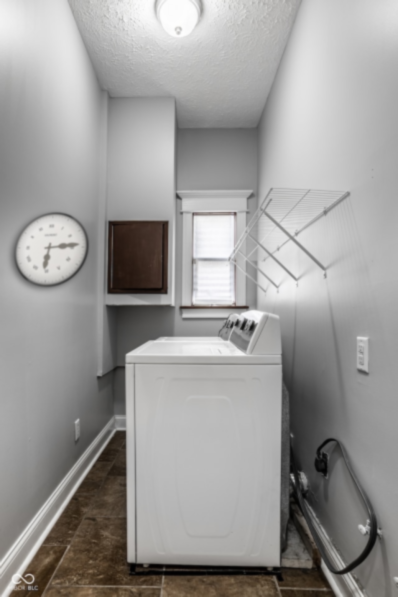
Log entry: {"hour": 6, "minute": 14}
